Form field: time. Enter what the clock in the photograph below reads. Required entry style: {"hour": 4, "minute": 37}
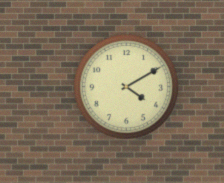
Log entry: {"hour": 4, "minute": 10}
